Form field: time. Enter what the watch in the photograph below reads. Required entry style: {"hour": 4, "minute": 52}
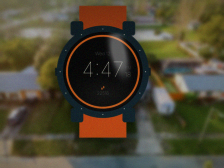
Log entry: {"hour": 4, "minute": 47}
